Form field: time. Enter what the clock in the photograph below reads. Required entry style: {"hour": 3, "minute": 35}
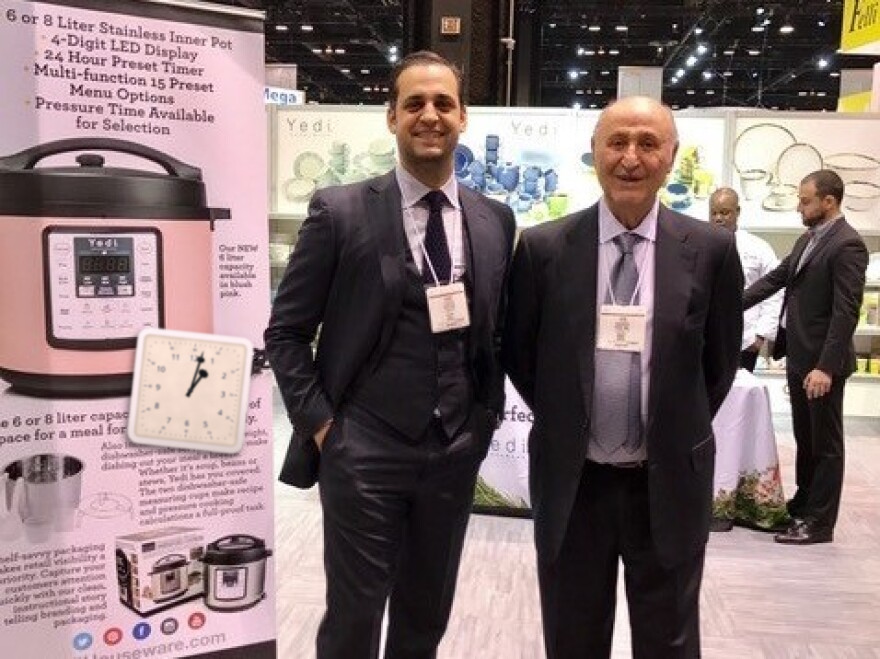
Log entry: {"hour": 1, "minute": 2}
